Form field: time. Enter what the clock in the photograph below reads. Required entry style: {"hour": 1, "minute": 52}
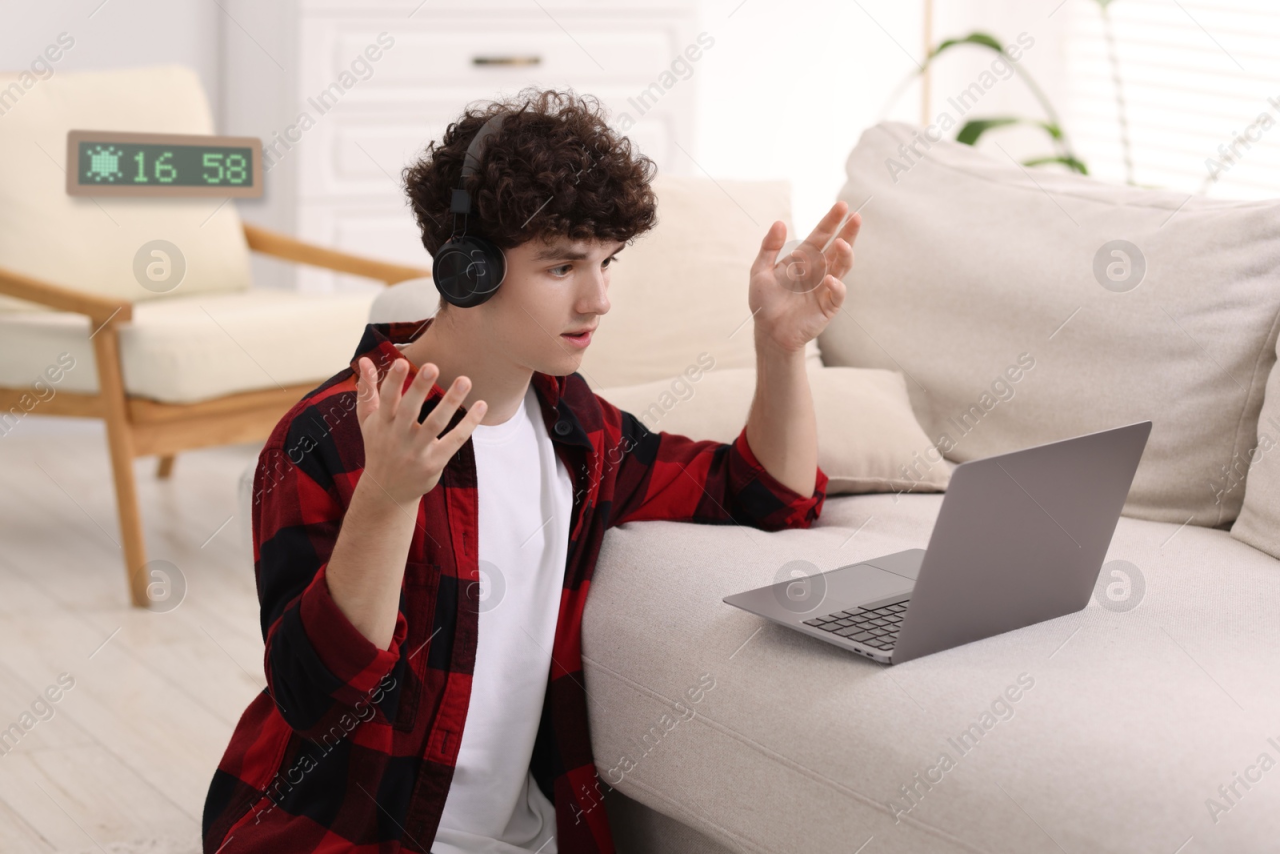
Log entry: {"hour": 16, "minute": 58}
